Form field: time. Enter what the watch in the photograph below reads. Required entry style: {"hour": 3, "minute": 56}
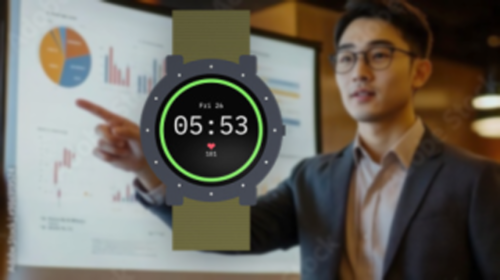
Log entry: {"hour": 5, "minute": 53}
